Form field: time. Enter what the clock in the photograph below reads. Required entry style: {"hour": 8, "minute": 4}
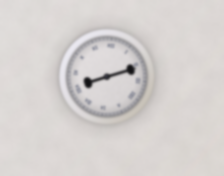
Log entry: {"hour": 8, "minute": 11}
